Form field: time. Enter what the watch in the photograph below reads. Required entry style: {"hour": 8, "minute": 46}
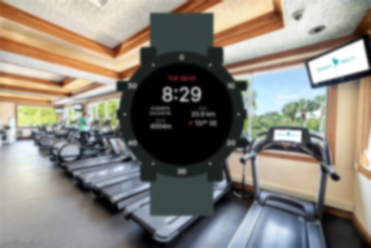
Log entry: {"hour": 8, "minute": 29}
